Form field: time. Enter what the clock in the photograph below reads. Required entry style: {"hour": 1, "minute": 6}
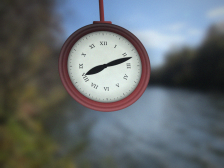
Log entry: {"hour": 8, "minute": 12}
